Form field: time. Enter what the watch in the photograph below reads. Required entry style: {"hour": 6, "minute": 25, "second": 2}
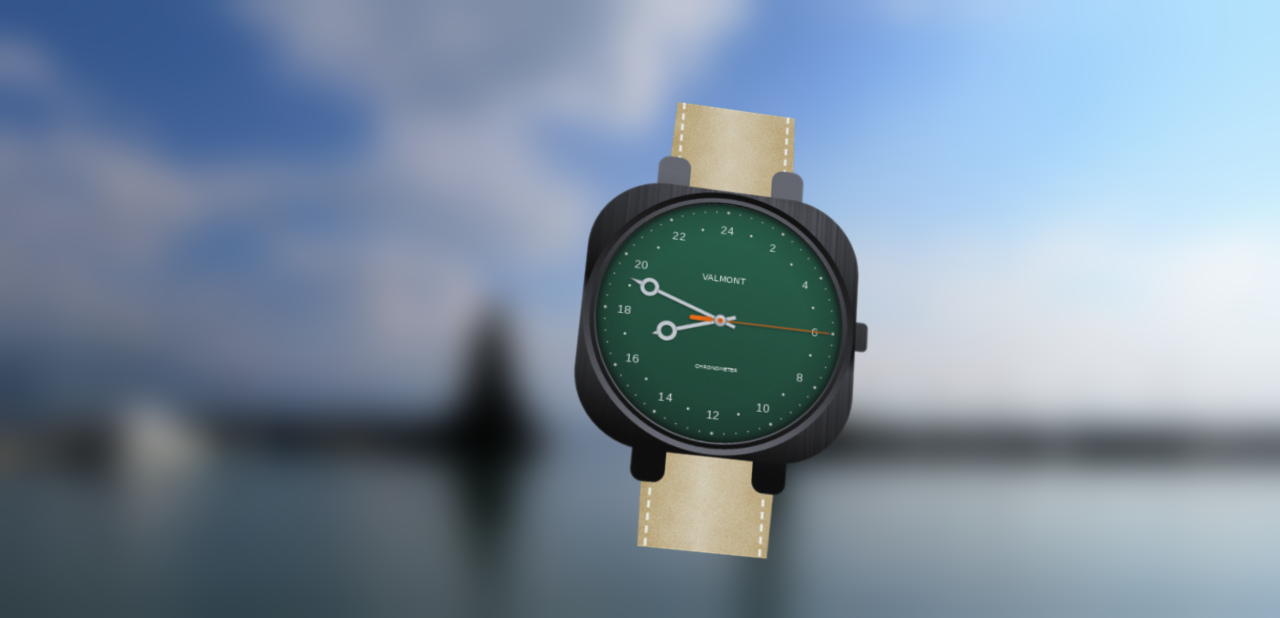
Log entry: {"hour": 16, "minute": 48, "second": 15}
